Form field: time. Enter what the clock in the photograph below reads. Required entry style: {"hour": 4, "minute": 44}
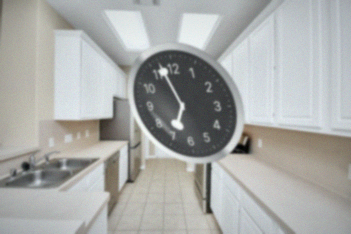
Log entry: {"hour": 6, "minute": 57}
